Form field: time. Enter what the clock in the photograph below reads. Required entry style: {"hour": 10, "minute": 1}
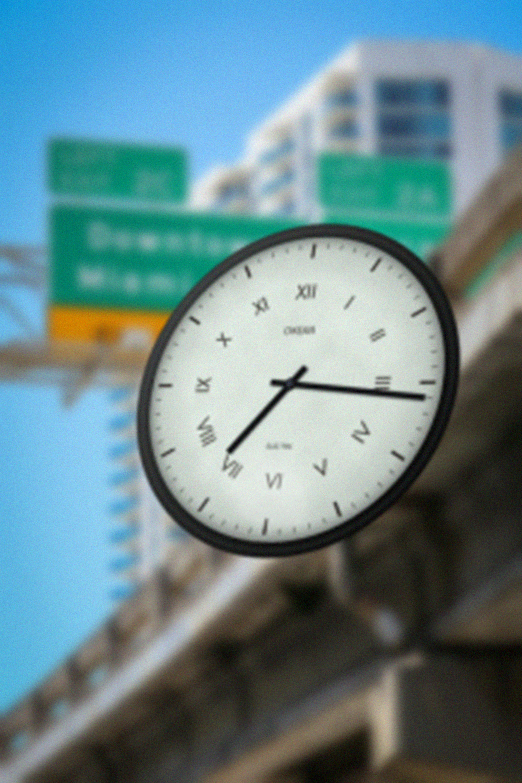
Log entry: {"hour": 7, "minute": 16}
